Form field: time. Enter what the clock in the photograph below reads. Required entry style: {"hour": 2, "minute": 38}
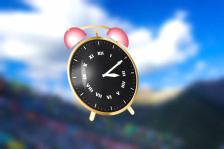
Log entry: {"hour": 3, "minute": 10}
